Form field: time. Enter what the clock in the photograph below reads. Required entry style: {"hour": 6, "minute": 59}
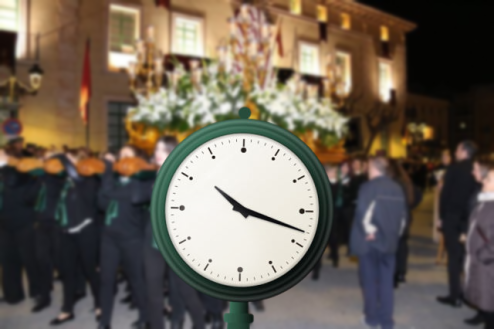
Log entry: {"hour": 10, "minute": 18}
